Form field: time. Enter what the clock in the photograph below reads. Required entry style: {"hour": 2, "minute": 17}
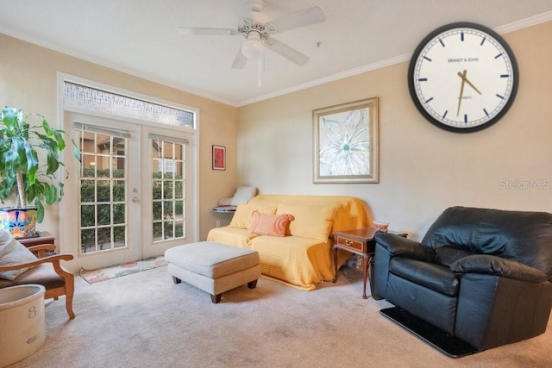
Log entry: {"hour": 4, "minute": 32}
